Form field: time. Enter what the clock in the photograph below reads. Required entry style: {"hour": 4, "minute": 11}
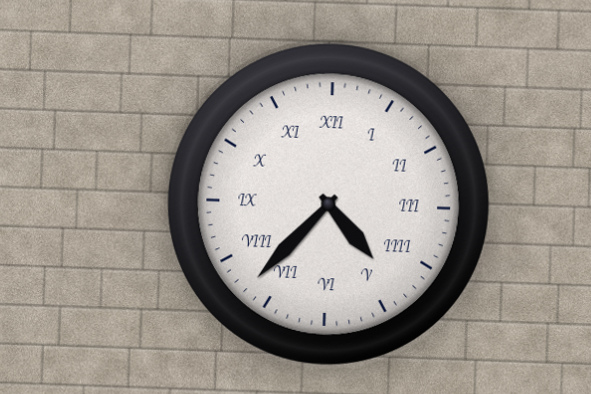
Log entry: {"hour": 4, "minute": 37}
